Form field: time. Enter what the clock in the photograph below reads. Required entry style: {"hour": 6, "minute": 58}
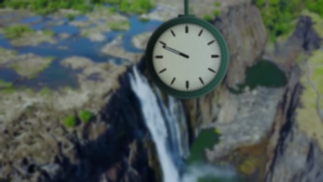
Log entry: {"hour": 9, "minute": 49}
